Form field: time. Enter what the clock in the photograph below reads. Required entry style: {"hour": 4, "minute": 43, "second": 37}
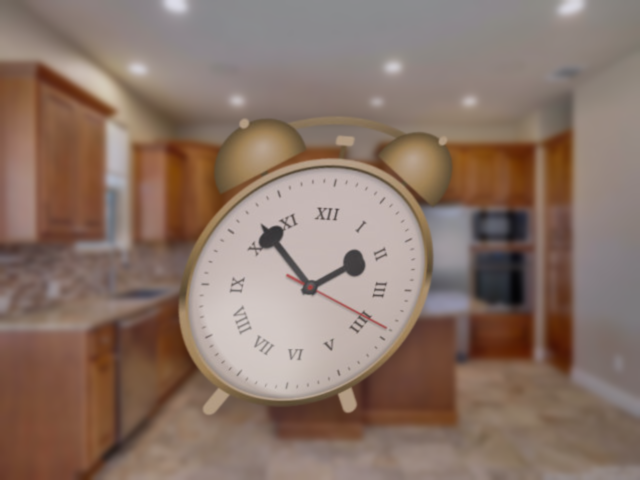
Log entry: {"hour": 1, "minute": 52, "second": 19}
